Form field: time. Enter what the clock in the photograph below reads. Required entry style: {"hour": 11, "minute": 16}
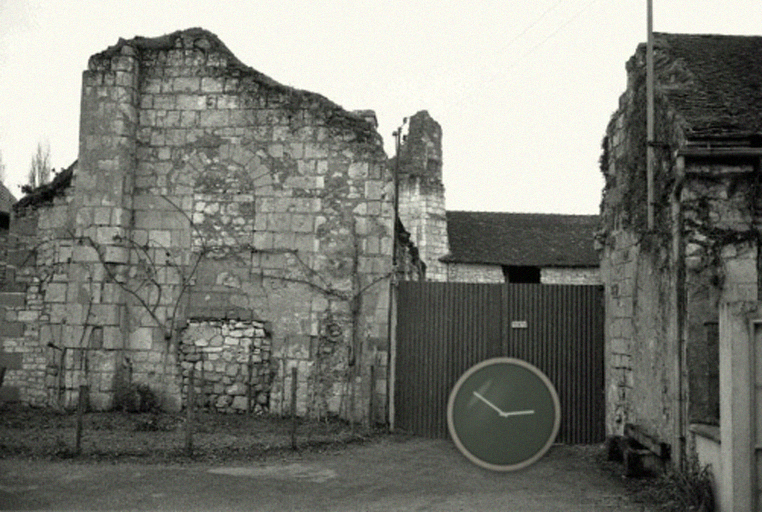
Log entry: {"hour": 2, "minute": 51}
